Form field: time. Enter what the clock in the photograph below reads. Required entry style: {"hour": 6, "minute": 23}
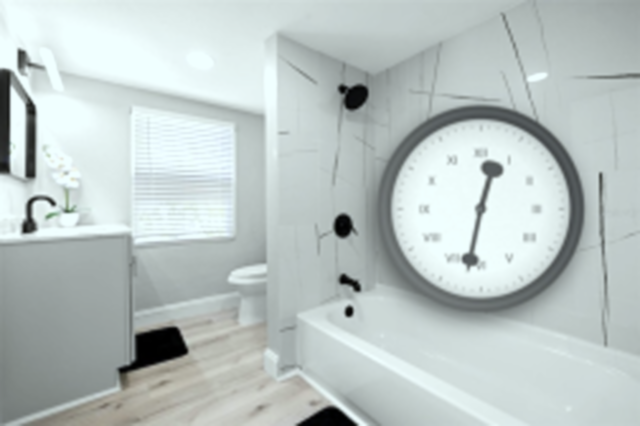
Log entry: {"hour": 12, "minute": 32}
